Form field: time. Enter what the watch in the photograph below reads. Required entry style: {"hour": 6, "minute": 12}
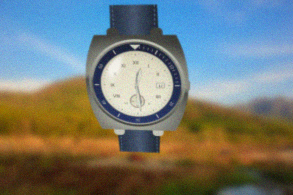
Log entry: {"hour": 12, "minute": 29}
